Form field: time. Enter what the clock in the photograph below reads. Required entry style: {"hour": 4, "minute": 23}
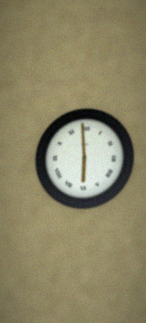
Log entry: {"hour": 5, "minute": 59}
